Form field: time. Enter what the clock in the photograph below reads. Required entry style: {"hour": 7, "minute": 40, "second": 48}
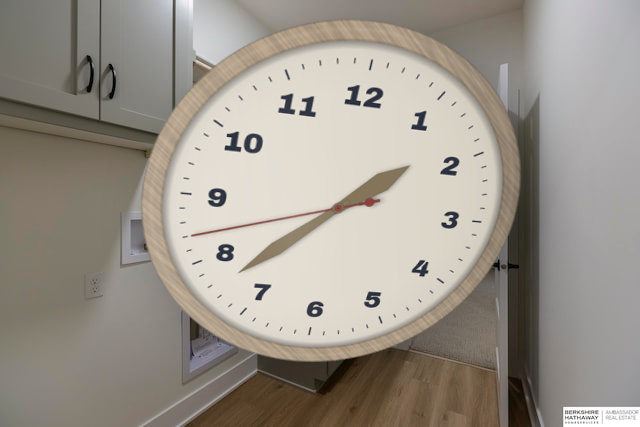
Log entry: {"hour": 1, "minute": 37, "second": 42}
